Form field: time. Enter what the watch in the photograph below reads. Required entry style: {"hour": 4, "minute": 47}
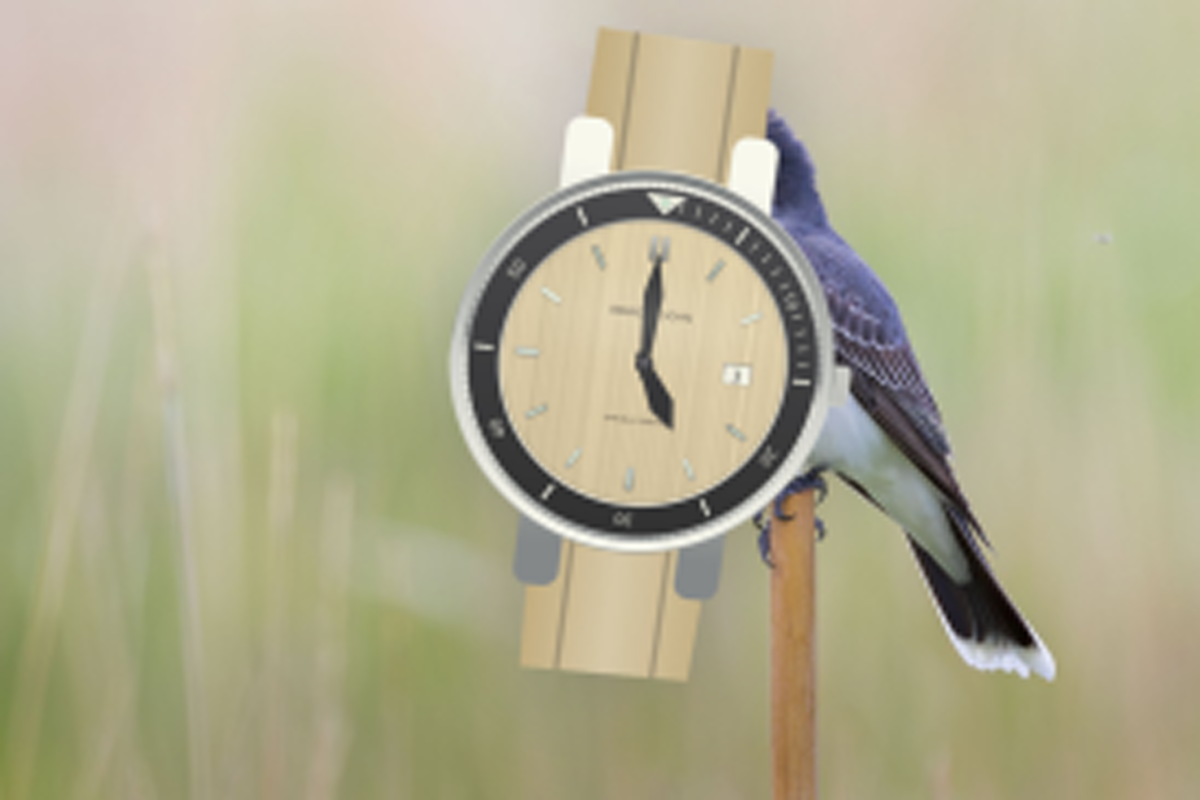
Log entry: {"hour": 5, "minute": 0}
